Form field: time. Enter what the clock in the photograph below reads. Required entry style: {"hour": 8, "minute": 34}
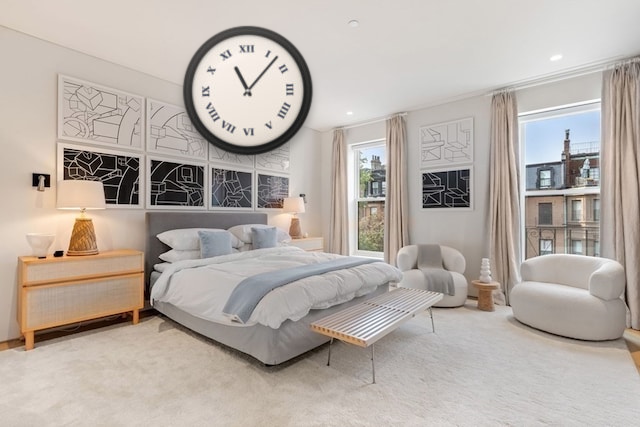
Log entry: {"hour": 11, "minute": 7}
